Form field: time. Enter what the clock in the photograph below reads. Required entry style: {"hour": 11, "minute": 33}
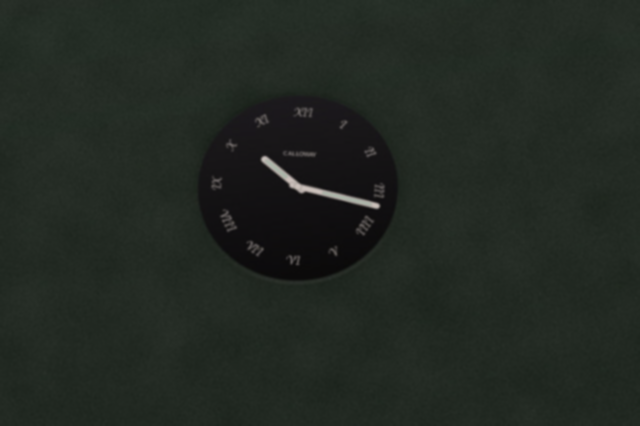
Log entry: {"hour": 10, "minute": 17}
